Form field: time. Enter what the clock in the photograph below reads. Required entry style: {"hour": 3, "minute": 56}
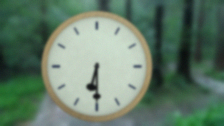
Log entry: {"hour": 6, "minute": 30}
